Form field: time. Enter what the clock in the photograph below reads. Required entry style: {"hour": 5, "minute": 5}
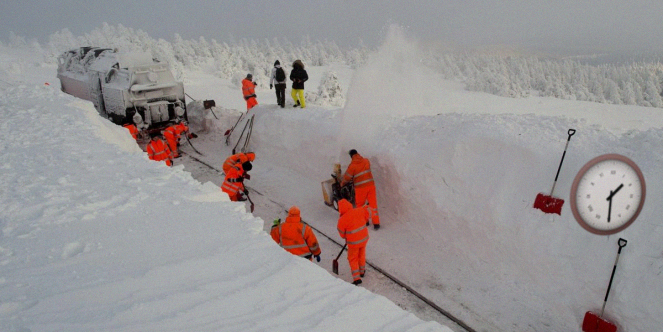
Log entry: {"hour": 1, "minute": 30}
